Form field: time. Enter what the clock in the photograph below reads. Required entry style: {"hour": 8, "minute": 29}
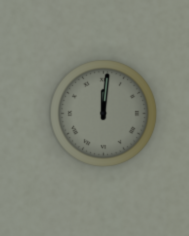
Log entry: {"hour": 12, "minute": 1}
